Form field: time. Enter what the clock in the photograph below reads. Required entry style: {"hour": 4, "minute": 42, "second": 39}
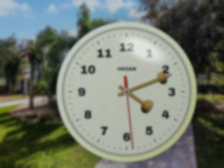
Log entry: {"hour": 4, "minute": 11, "second": 29}
